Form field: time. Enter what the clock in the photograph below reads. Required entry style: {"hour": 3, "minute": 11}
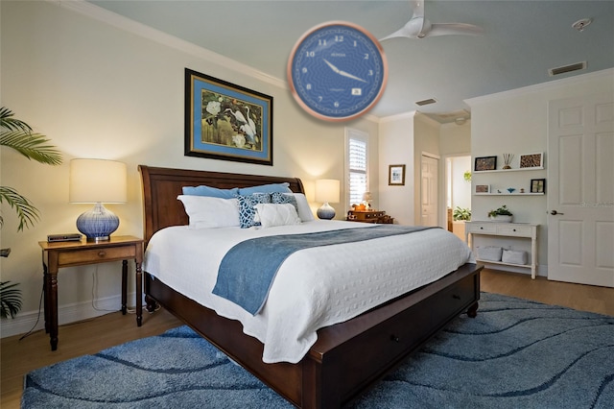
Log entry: {"hour": 10, "minute": 18}
